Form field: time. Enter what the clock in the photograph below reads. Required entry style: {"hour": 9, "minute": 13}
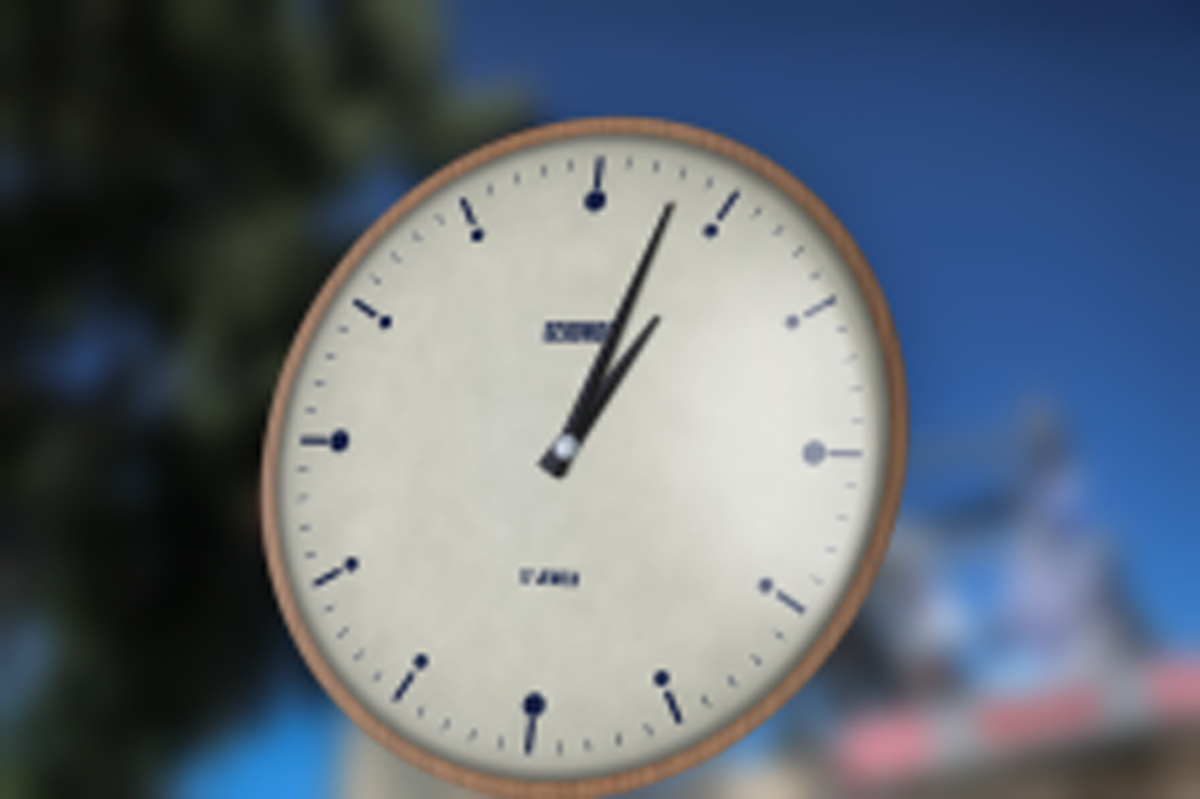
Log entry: {"hour": 1, "minute": 3}
